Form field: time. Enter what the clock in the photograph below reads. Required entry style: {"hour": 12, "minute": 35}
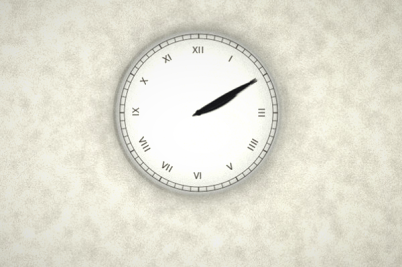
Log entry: {"hour": 2, "minute": 10}
